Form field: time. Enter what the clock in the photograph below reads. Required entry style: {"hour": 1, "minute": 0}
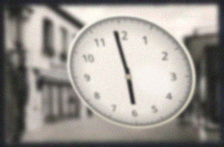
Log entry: {"hour": 5, "minute": 59}
